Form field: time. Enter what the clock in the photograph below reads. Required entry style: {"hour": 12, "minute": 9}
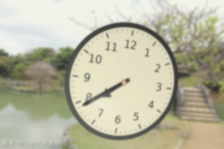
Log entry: {"hour": 7, "minute": 39}
